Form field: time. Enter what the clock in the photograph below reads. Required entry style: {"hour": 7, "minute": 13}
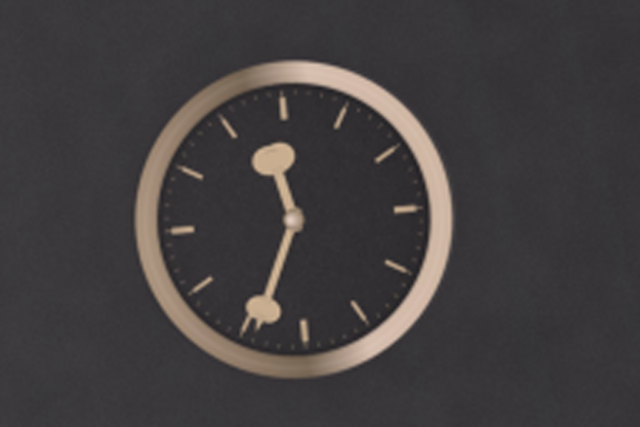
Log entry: {"hour": 11, "minute": 34}
